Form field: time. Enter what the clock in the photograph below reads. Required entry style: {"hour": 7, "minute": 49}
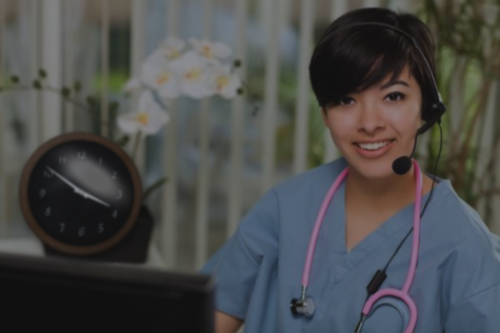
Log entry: {"hour": 3, "minute": 51}
